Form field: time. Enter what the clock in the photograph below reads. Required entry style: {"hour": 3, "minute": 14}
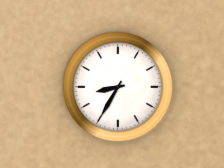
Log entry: {"hour": 8, "minute": 35}
